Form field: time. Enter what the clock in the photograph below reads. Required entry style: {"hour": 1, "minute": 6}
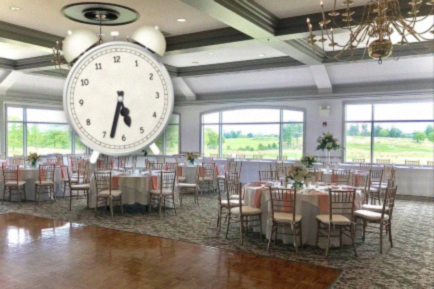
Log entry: {"hour": 5, "minute": 33}
